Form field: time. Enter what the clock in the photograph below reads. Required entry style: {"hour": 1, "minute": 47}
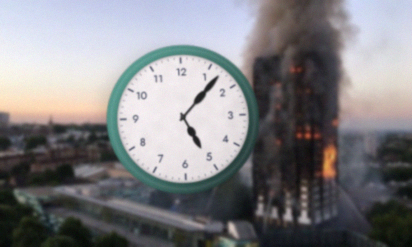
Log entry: {"hour": 5, "minute": 7}
